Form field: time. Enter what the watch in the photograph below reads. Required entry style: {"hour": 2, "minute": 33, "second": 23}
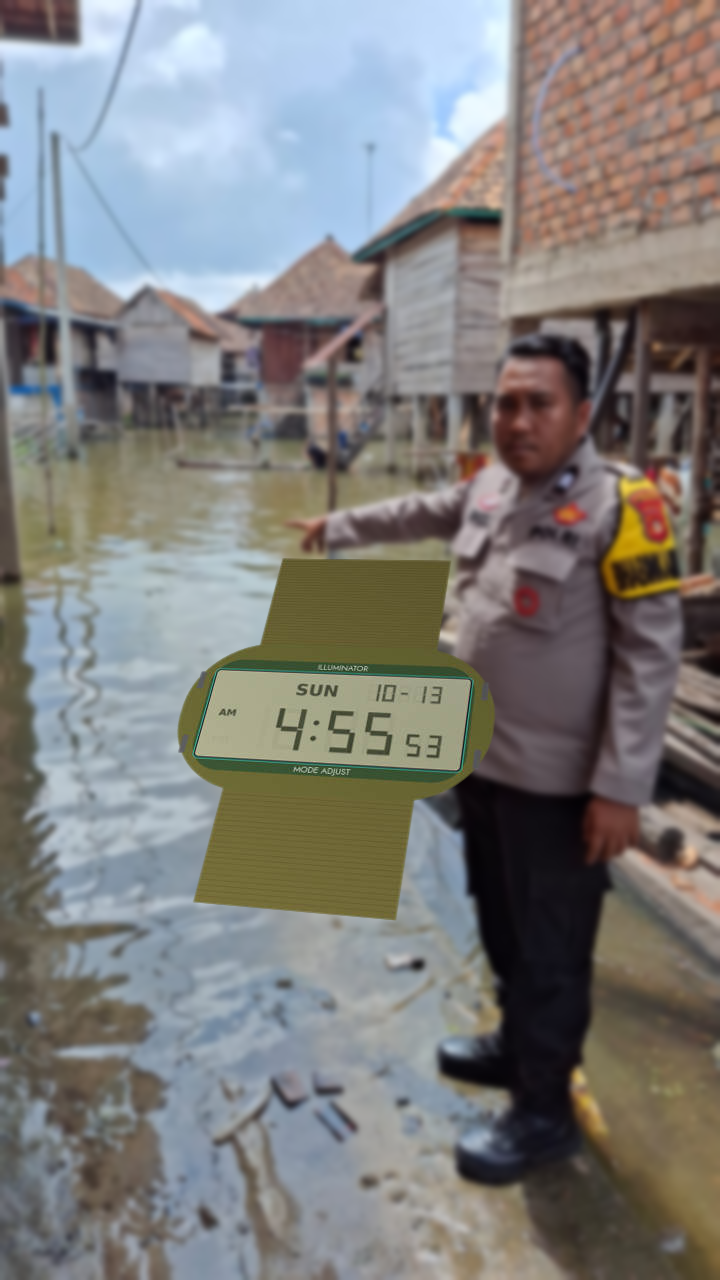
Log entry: {"hour": 4, "minute": 55, "second": 53}
